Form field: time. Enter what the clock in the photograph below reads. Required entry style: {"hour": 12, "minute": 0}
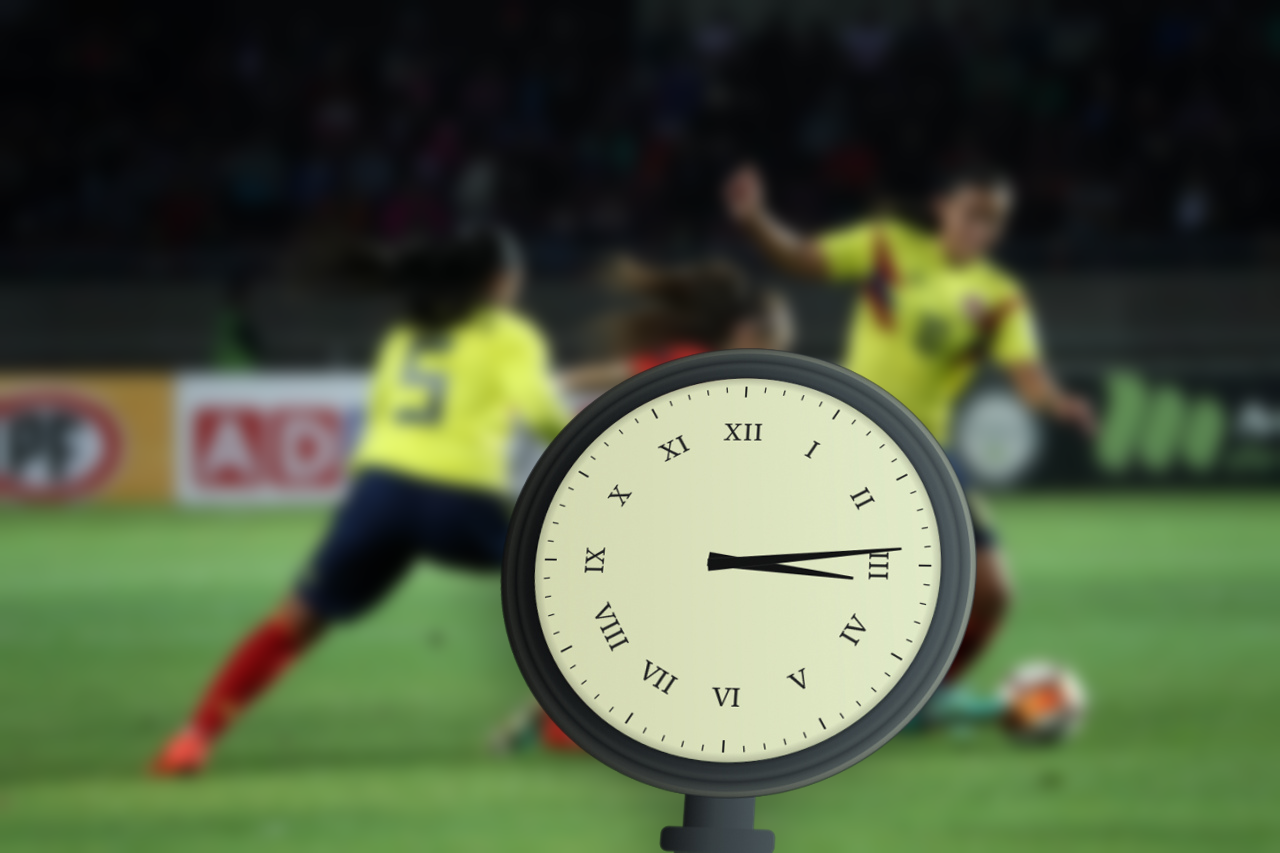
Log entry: {"hour": 3, "minute": 14}
